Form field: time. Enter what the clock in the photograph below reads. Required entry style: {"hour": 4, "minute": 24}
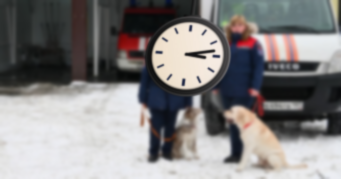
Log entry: {"hour": 3, "minute": 13}
